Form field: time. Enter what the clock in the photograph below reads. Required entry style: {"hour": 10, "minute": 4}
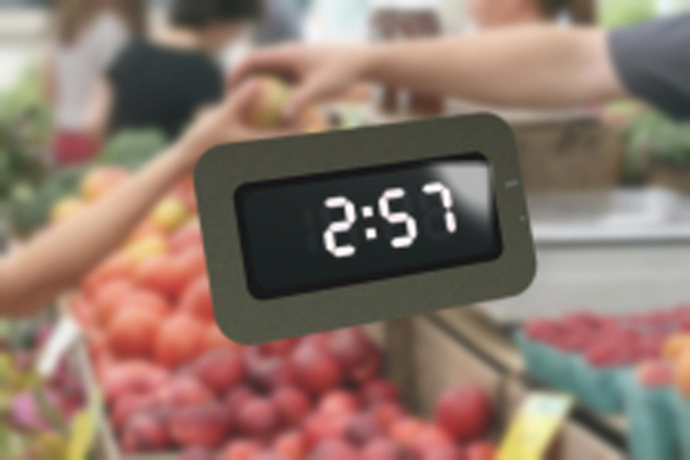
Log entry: {"hour": 2, "minute": 57}
